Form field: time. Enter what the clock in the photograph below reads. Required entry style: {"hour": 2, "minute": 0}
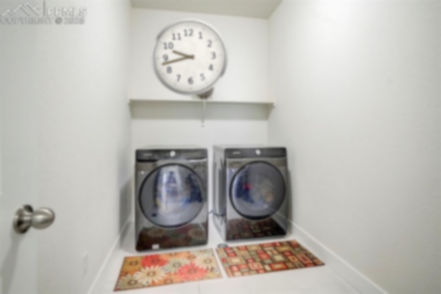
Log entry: {"hour": 9, "minute": 43}
